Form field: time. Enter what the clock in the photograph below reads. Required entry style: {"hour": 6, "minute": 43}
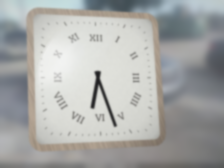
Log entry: {"hour": 6, "minute": 27}
